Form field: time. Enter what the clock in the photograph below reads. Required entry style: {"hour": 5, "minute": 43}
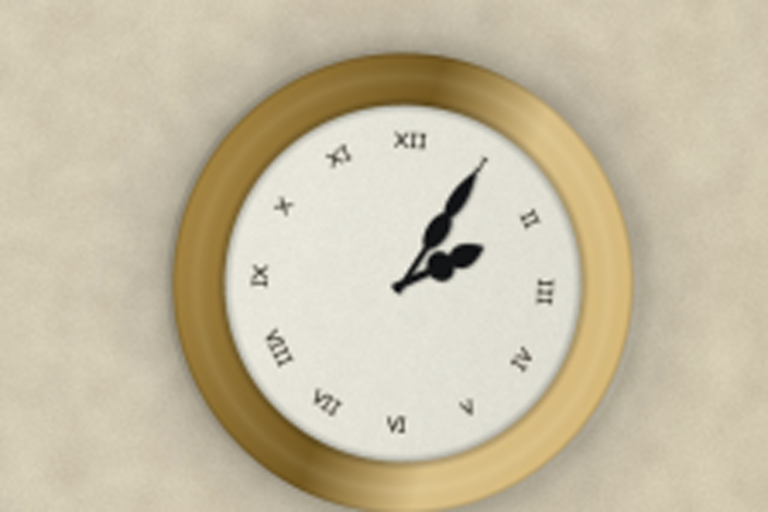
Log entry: {"hour": 2, "minute": 5}
